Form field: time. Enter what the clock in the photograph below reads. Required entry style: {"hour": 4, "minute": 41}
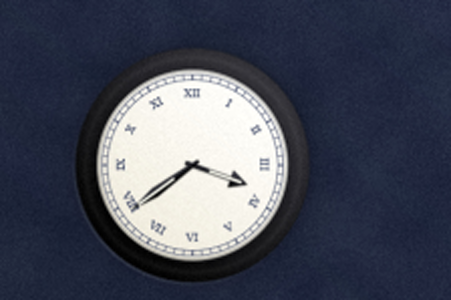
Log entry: {"hour": 3, "minute": 39}
